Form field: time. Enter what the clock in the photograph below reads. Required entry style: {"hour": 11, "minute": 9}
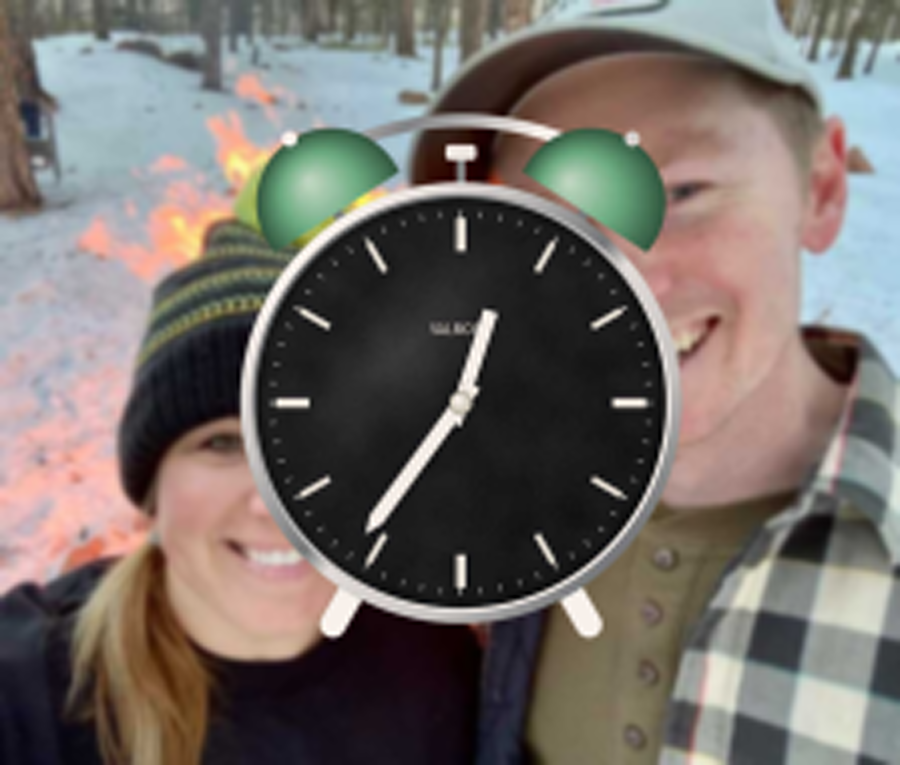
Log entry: {"hour": 12, "minute": 36}
